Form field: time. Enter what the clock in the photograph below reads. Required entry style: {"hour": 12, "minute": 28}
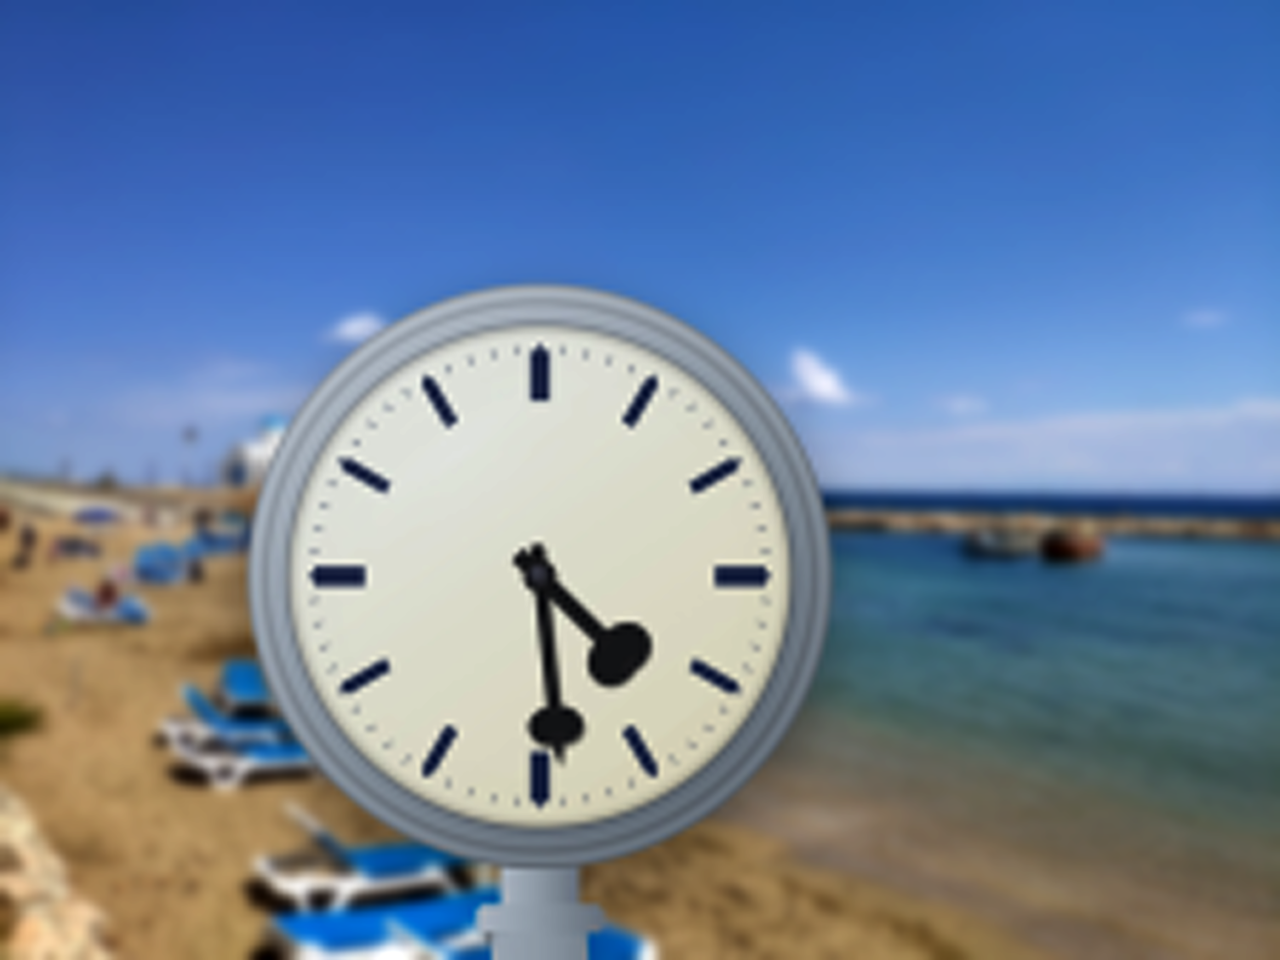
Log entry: {"hour": 4, "minute": 29}
